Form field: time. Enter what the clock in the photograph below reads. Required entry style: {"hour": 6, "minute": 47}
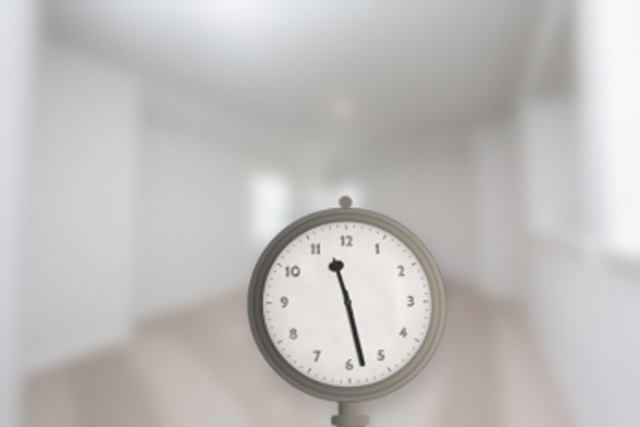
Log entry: {"hour": 11, "minute": 28}
